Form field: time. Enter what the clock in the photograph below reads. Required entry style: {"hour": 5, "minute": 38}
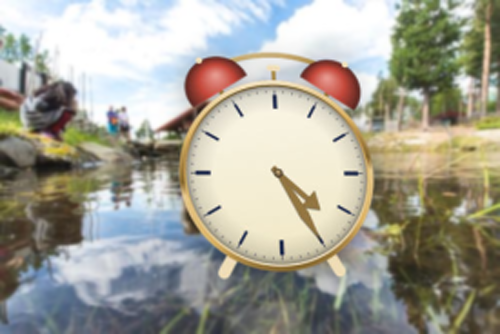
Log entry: {"hour": 4, "minute": 25}
